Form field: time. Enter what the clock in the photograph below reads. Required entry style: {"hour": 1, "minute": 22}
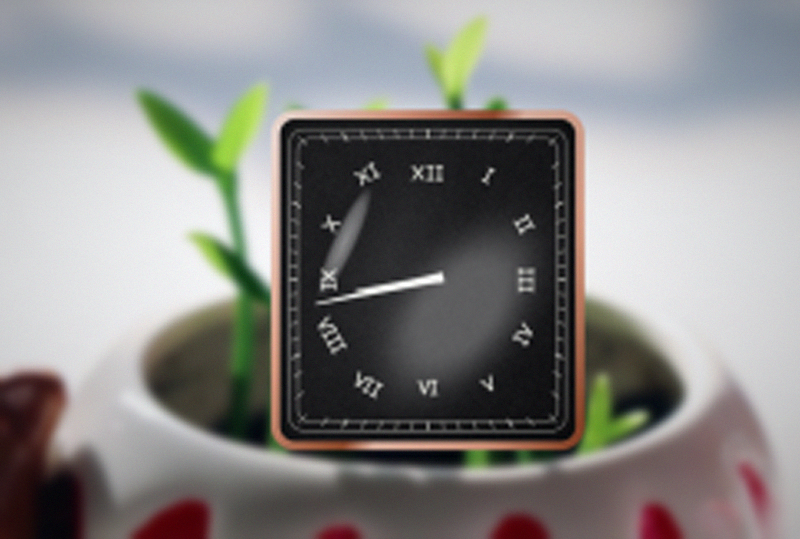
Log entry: {"hour": 8, "minute": 43}
